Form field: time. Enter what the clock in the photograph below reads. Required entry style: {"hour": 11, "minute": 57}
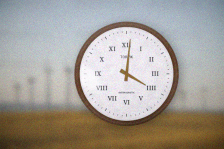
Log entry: {"hour": 4, "minute": 1}
